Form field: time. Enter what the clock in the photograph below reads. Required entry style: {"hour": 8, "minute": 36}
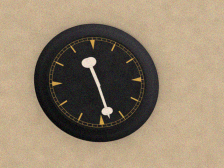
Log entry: {"hour": 11, "minute": 28}
